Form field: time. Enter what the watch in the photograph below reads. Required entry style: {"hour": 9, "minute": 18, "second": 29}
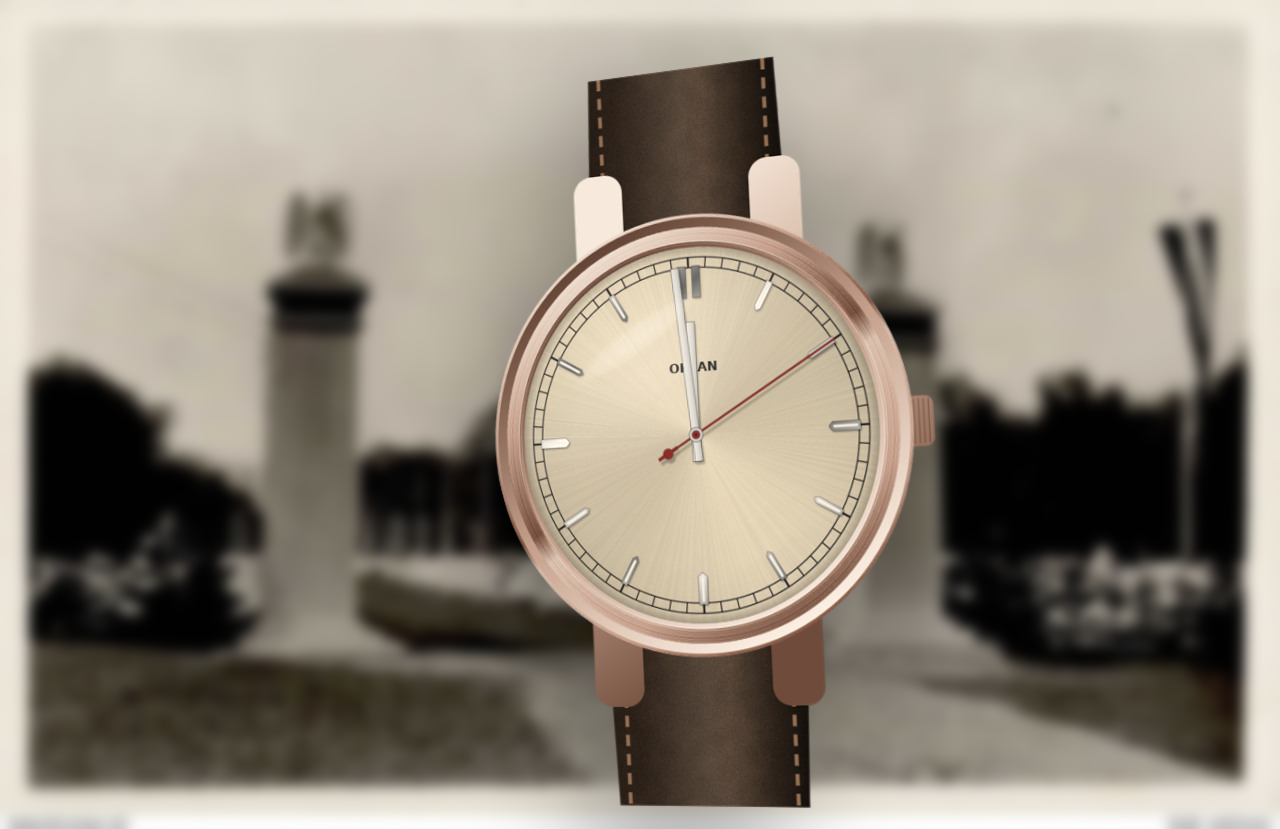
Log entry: {"hour": 11, "minute": 59, "second": 10}
